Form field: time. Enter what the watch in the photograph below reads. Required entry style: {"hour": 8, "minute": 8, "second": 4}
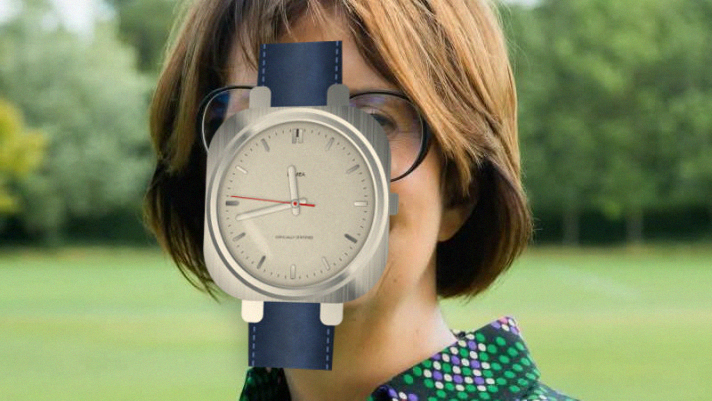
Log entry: {"hour": 11, "minute": 42, "second": 46}
